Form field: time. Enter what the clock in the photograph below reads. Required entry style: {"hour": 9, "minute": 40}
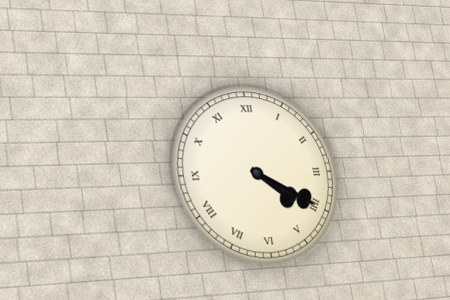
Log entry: {"hour": 4, "minute": 20}
